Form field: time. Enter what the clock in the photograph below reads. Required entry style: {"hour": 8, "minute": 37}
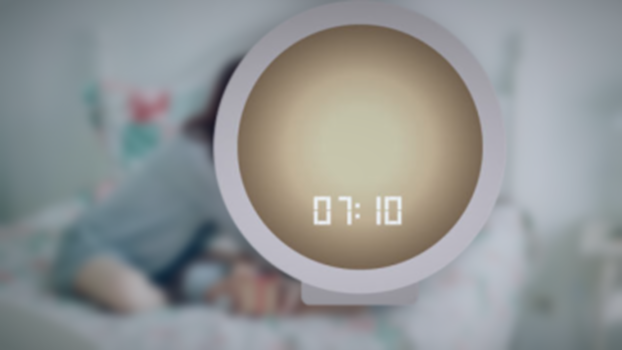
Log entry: {"hour": 7, "minute": 10}
